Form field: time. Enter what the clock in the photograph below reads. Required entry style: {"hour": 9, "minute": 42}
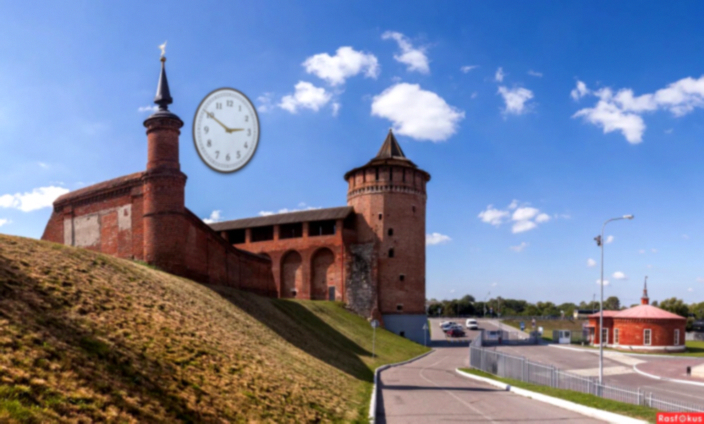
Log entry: {"hour": 2, "minute": 50}
